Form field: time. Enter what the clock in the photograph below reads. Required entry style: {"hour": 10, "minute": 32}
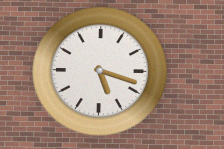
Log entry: {"hour": 5, "minute": 18}
